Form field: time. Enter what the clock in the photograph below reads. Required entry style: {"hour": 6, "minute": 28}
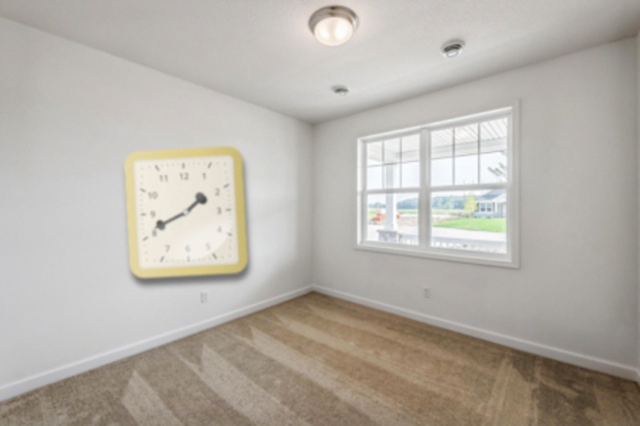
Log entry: {"hour": 1, "minute": 41}
